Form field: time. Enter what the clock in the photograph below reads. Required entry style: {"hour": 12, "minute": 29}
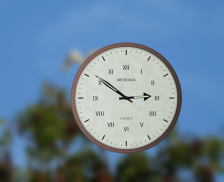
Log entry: {"hour": 2, "minute": 51}
